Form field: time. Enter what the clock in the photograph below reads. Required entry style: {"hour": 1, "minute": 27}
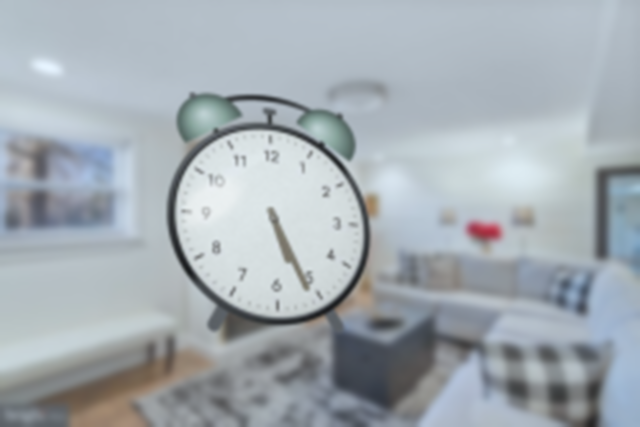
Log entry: {"hour": 5, "minute": 26}
